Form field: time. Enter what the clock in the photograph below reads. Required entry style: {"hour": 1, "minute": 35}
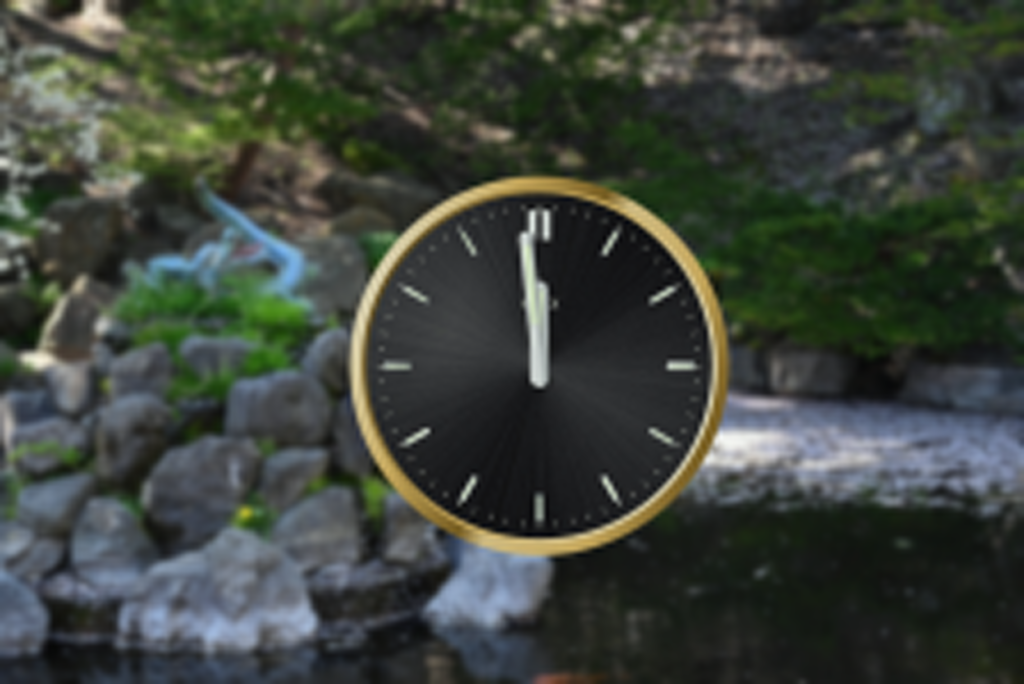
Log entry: {"hour": 11, "minute": 59}
